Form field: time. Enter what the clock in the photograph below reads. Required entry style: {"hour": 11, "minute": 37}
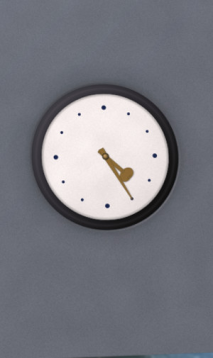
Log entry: {"hour": 4, "minute": 25}
